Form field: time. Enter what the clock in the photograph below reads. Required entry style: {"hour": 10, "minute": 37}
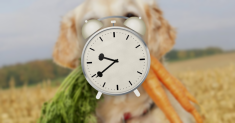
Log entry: {"hour": 9, "minute": 39}
